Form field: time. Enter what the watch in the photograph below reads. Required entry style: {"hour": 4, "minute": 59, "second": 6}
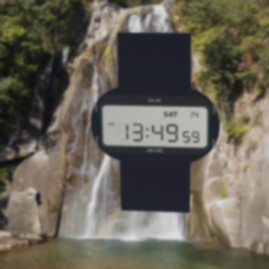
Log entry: {"hour": 13, "minute": 49, "second": 59}
